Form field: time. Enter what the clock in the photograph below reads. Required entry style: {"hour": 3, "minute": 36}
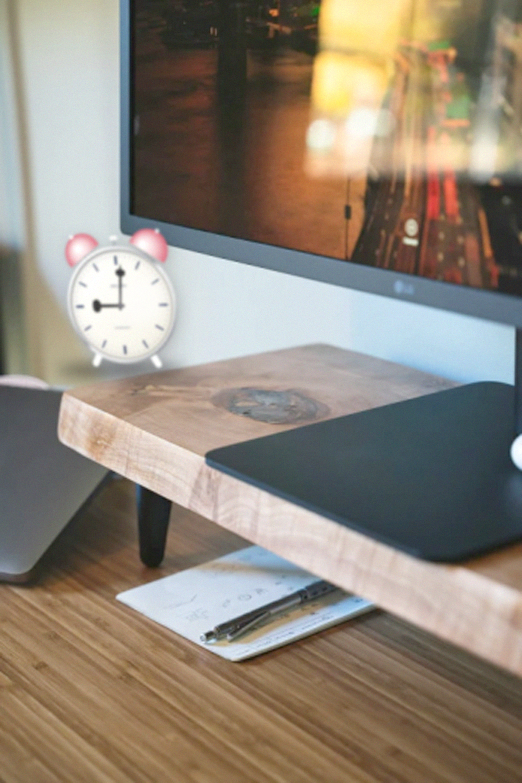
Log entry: {"hour": 9, "minute": 1}
